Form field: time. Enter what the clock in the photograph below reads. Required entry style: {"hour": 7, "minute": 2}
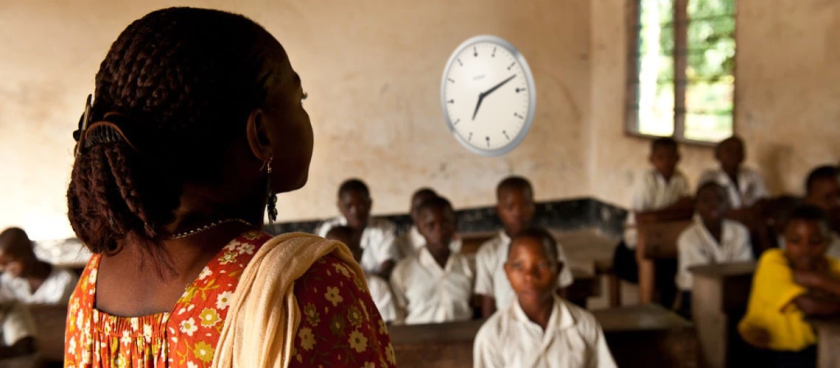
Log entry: {"hour": 7, "minute": 12}
